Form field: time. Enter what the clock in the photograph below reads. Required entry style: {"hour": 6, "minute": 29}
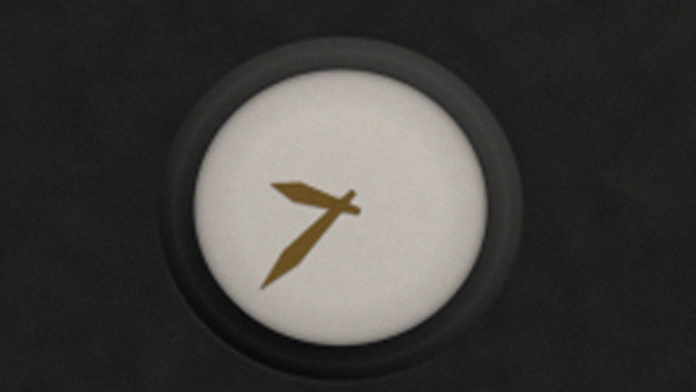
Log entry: {"hour": 9, "minute": 37}
